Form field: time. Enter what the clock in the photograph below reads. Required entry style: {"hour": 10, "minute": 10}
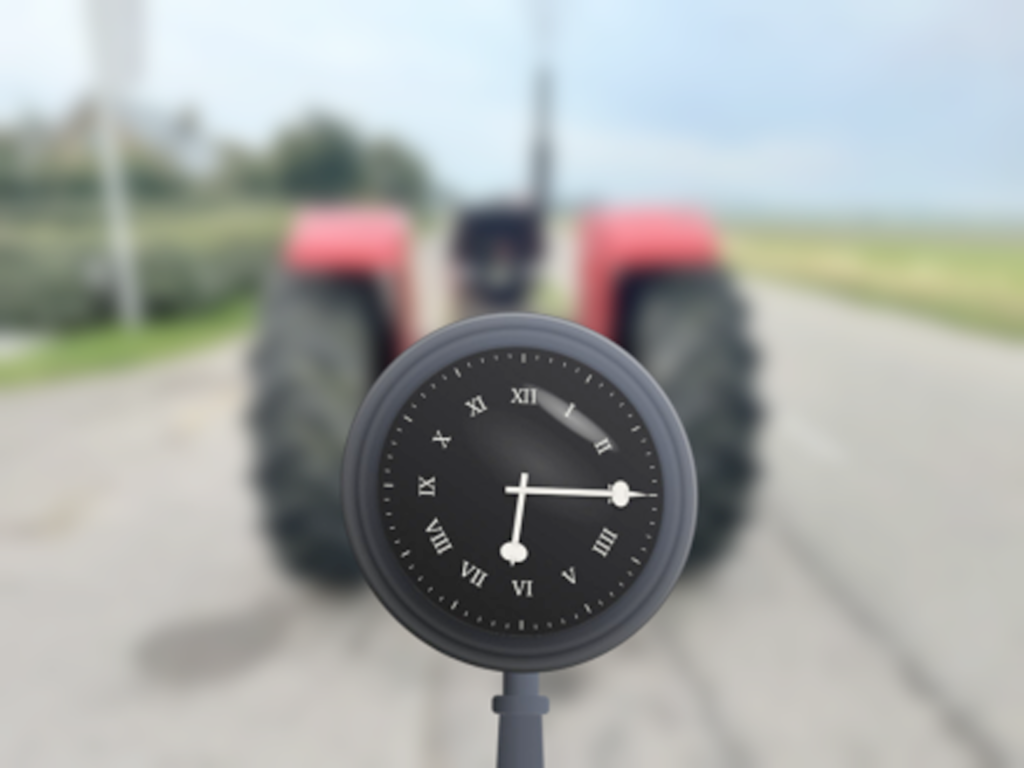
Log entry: {"hour": 6, "minute": 15}
